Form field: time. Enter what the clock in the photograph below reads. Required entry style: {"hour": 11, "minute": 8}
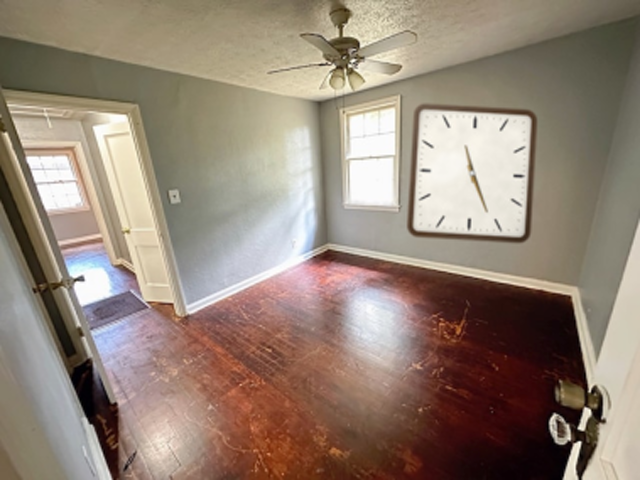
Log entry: {"hour": 11, "minute": 26}
